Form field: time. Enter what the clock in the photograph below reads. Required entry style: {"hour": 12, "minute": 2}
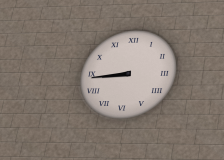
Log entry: {"hour": 8, "minute": 44}
